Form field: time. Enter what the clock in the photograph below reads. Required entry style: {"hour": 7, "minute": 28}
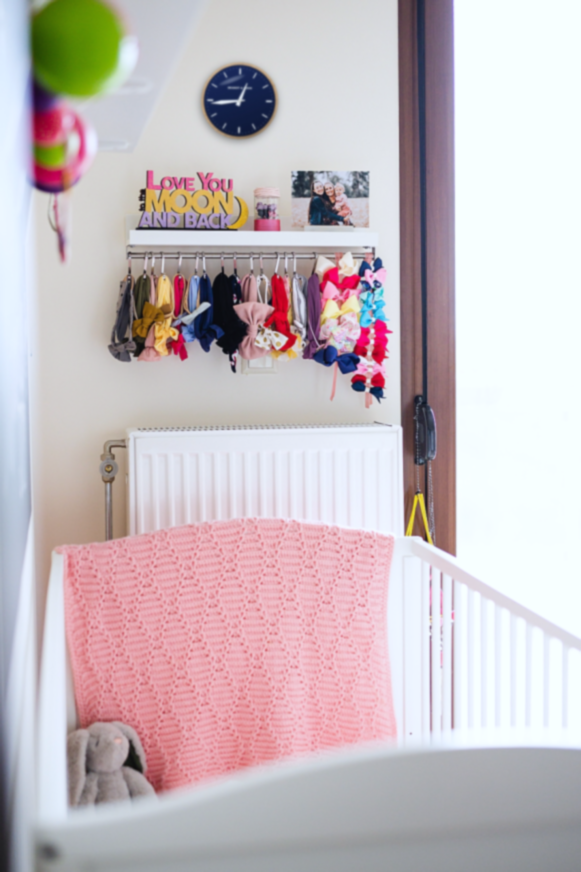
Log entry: {"hour": 12, "minute": 44}
